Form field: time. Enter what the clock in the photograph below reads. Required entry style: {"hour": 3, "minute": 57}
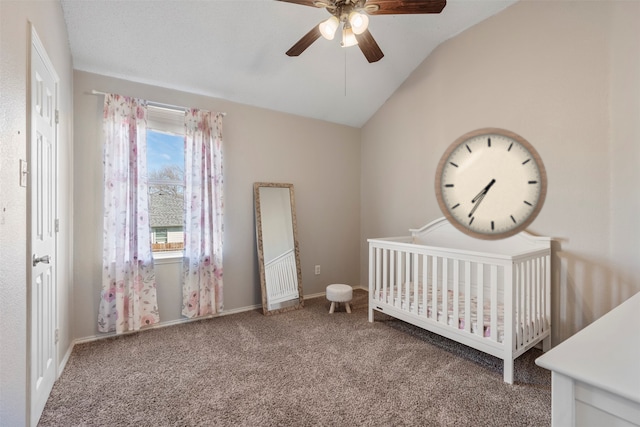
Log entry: {"hour": 7, "minute": 36}
